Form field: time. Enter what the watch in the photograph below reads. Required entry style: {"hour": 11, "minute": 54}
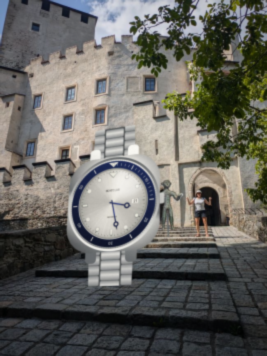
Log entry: {"hour": 3, "minute": 28}
